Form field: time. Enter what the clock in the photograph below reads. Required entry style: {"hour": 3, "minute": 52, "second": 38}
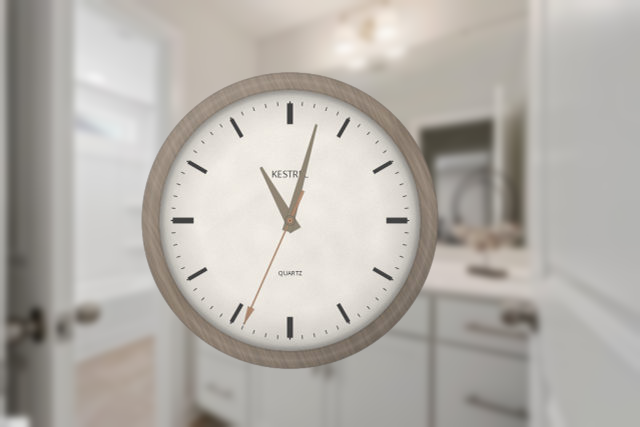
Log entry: {"hour": 11, "minute": 2, "second": 34}
